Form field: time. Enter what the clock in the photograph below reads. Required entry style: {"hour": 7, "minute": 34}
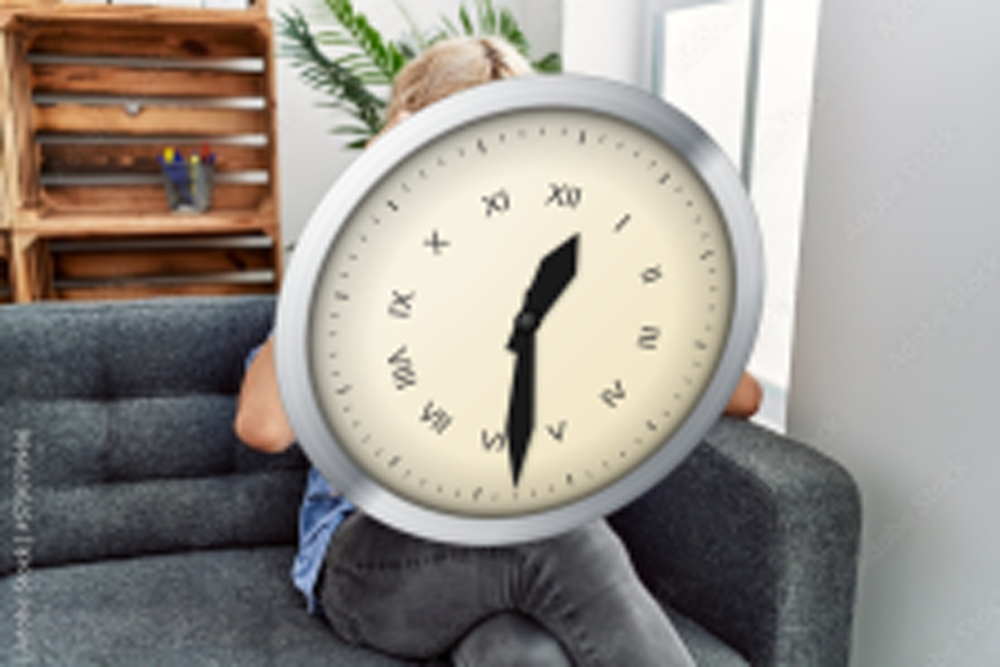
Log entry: {"hour": 12, "minute": 28}
